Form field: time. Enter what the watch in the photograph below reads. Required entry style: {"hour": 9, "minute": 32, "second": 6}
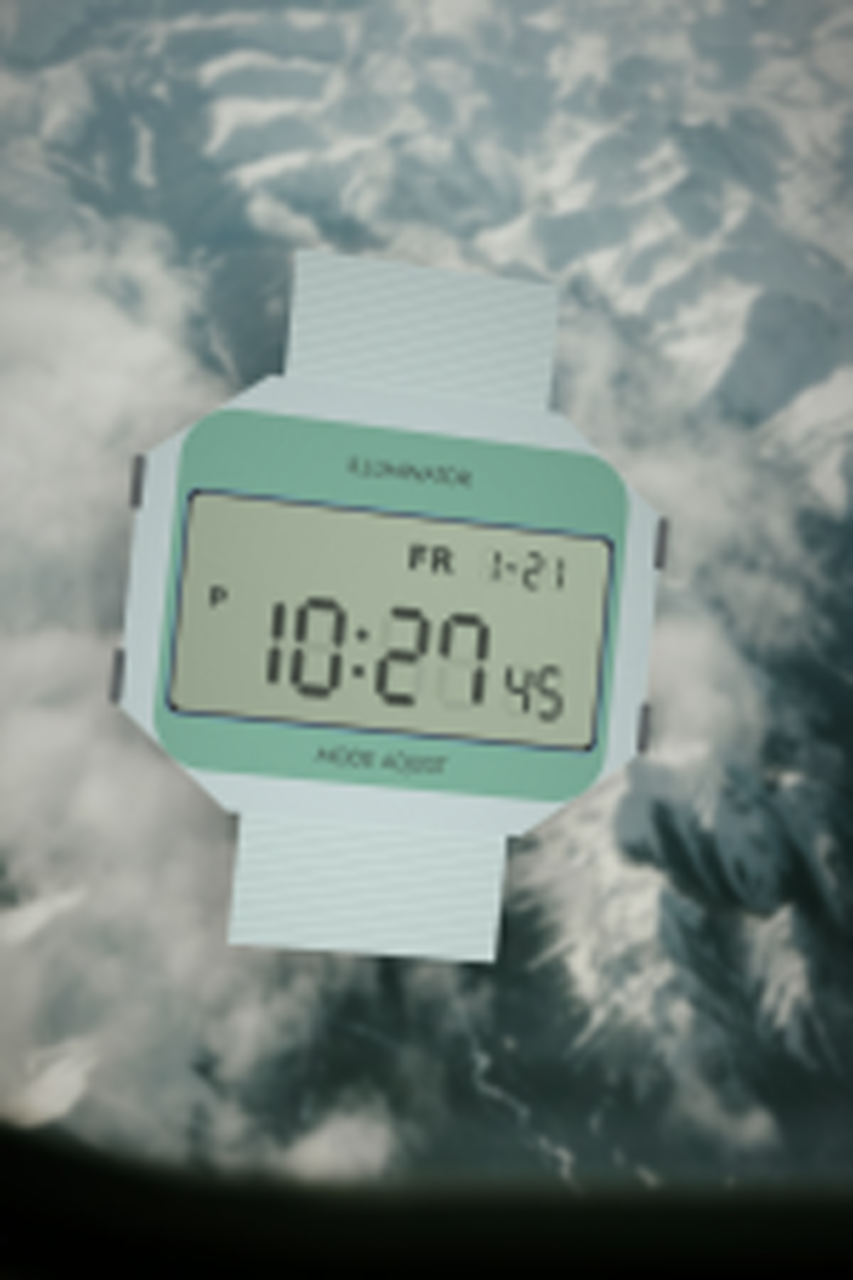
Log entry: {"hour": 10, "minute": 27, "second": 45}
